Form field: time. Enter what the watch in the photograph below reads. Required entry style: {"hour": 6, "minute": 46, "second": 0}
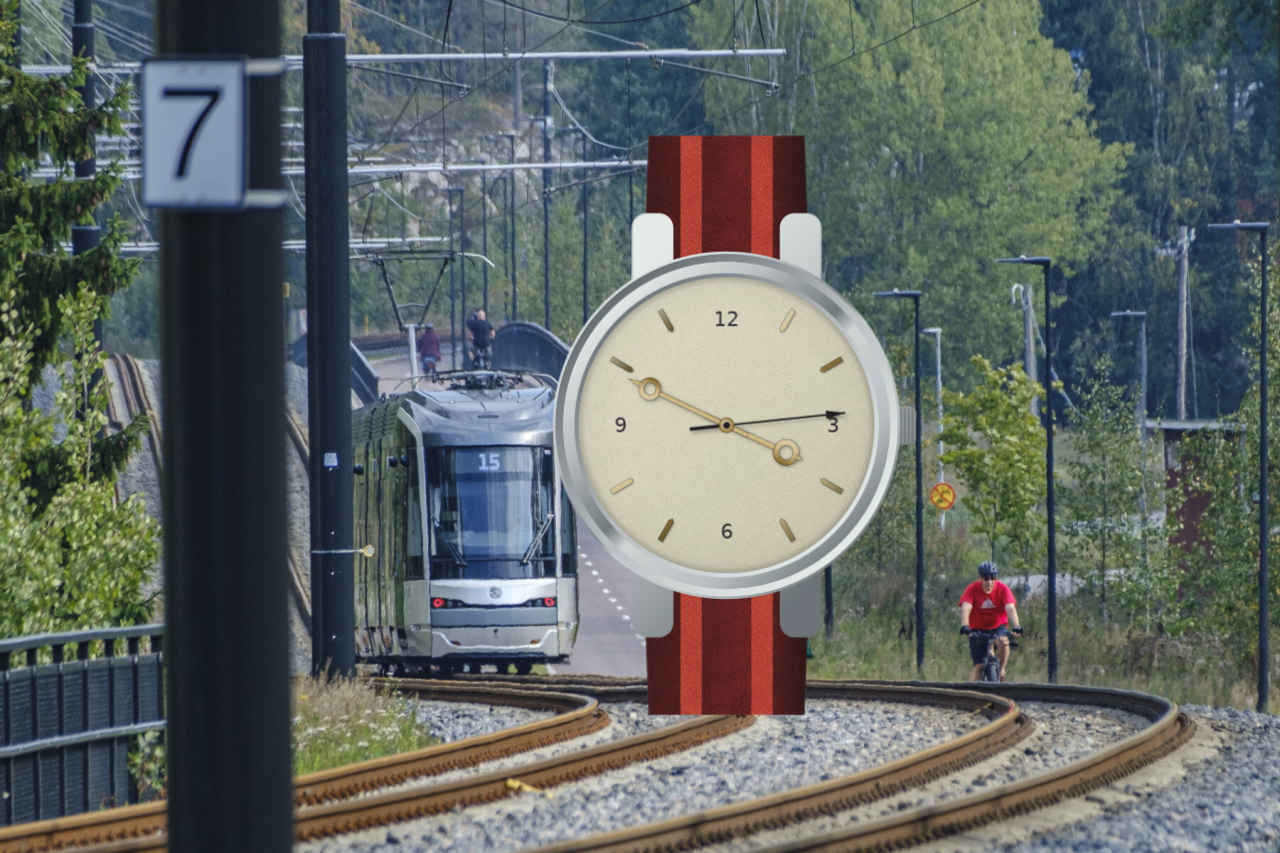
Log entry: {"hour": 3, "minute": 49, "second": 14}
